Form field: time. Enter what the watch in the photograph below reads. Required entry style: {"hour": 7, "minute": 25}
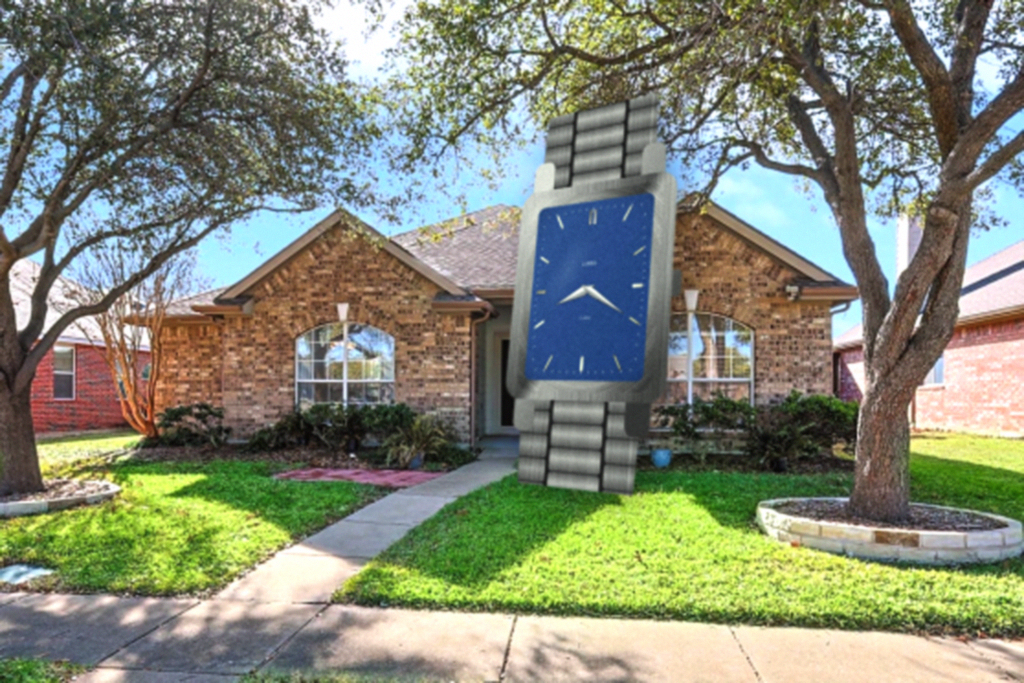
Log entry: {"hour": 8, "minute": 20}
